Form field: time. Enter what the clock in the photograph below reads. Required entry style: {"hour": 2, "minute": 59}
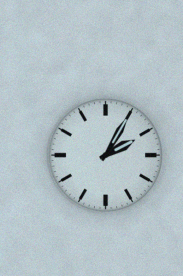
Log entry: {"hour": 2, "minute": 5}
